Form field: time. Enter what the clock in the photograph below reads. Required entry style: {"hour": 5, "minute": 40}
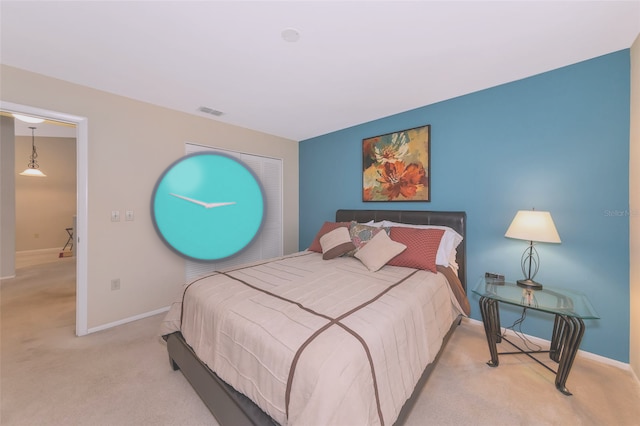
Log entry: {"hour": 2, "minute": 48}
